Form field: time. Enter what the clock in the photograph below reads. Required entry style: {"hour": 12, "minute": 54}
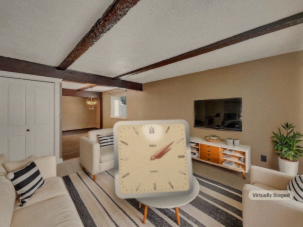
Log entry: {"hour": 2, "minute": 9}
